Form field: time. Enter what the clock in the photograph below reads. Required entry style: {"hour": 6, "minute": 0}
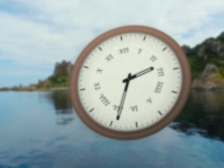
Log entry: {"hour": 2, "minute": 34}
